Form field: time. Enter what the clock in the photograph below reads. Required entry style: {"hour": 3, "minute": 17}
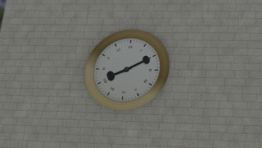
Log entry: {"hour": 8, "minute": 10}
